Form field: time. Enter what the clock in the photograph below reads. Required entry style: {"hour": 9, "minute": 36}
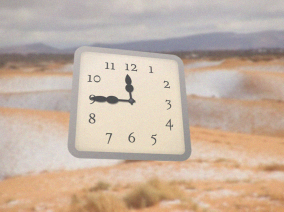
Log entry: {"hour": 11, "minute": 45}
